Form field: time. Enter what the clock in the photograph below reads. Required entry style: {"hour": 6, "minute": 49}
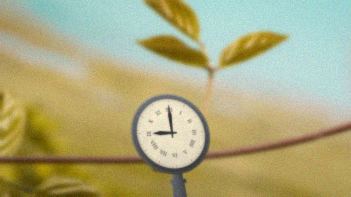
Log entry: {"hour": 9, "minute": 0}
